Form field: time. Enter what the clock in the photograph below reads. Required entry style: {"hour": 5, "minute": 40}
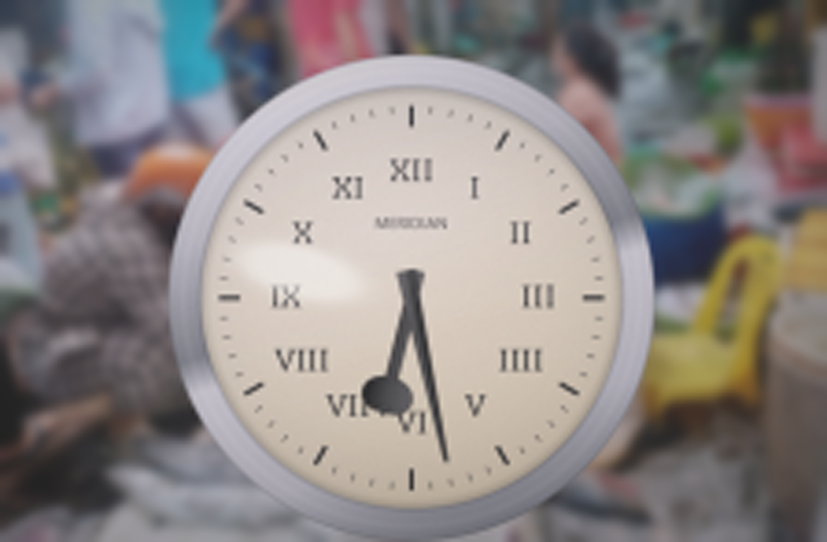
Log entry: {"hour": 6, "minute": 28}
